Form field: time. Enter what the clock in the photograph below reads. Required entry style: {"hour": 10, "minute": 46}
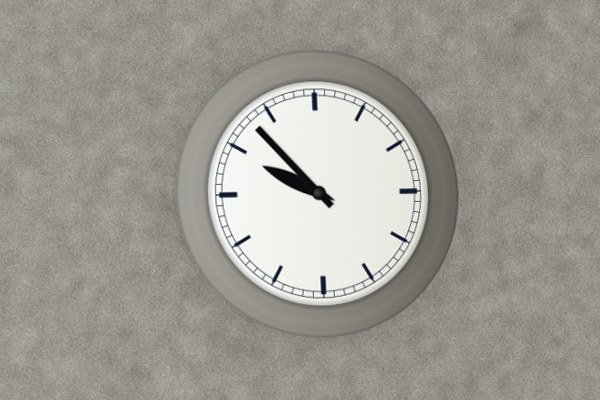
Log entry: {"hour": 9, "minute": 53}
